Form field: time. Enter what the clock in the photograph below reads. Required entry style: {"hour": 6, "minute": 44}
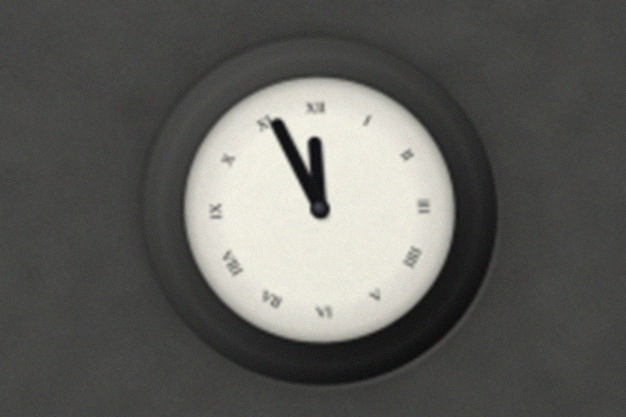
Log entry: {"hour": 11, "minute": 56}
